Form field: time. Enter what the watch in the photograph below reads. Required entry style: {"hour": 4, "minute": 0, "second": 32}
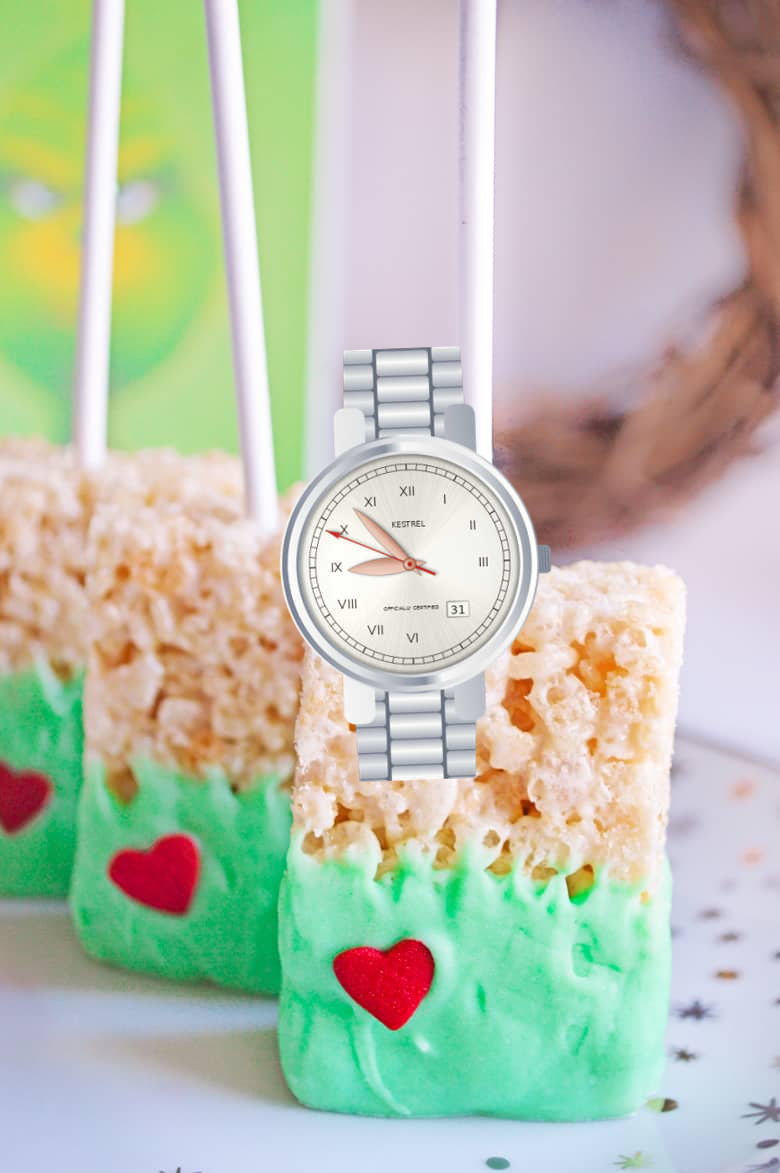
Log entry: {"hour": 8, "minute": 52, "second": 49}
